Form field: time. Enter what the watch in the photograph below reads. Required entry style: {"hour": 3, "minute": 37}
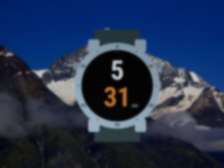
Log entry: {"hour": 5, "minute": 31}
